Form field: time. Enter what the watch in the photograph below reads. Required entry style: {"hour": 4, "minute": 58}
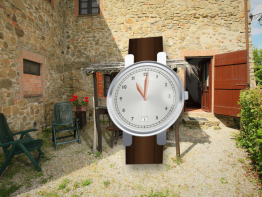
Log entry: {"hour": 11, "minute": 1}
